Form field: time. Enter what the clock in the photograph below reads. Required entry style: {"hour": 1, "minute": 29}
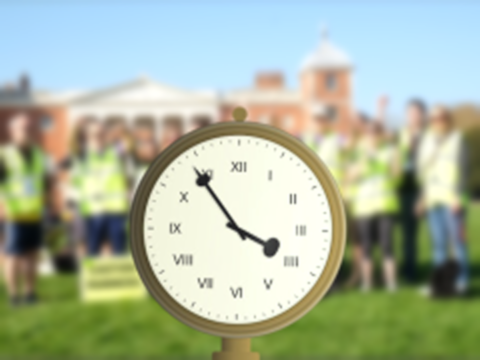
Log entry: {"hour": 3, "minute": 54}
